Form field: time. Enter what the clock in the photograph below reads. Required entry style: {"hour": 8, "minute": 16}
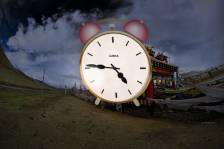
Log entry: {"hour": 4, "minute": 46}
